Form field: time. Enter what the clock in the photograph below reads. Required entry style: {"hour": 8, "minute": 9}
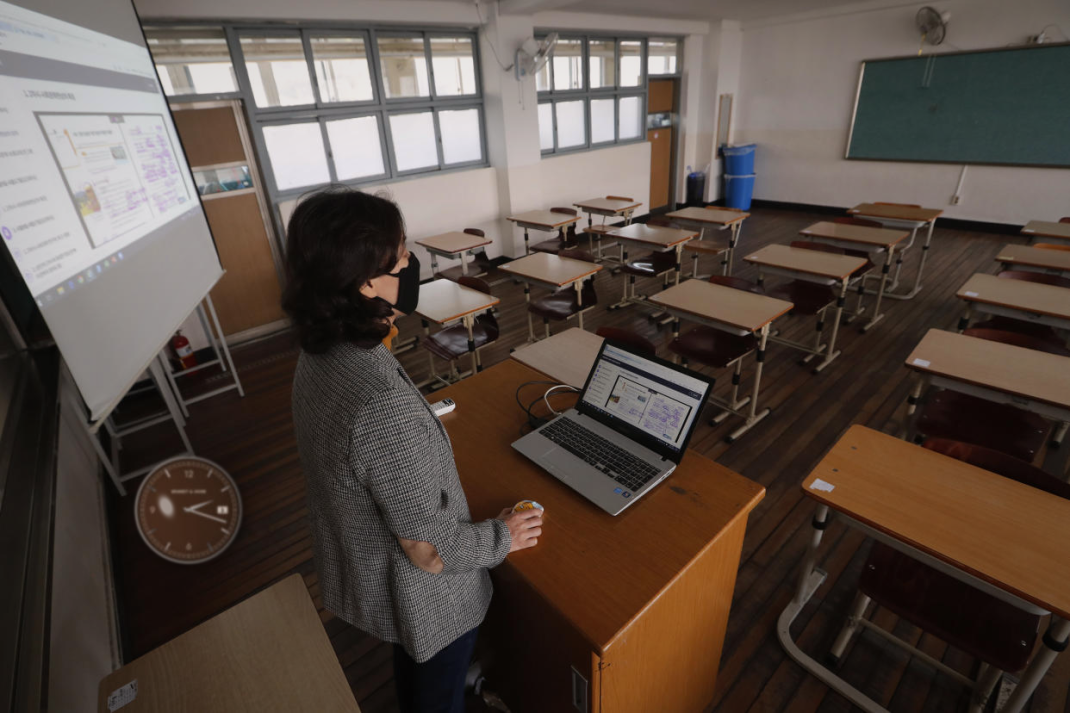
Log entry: {"hour": 2, "minute": 18}
